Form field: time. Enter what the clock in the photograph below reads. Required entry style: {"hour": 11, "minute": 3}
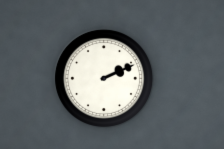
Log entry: {"hour": 2, "minute": 11}
